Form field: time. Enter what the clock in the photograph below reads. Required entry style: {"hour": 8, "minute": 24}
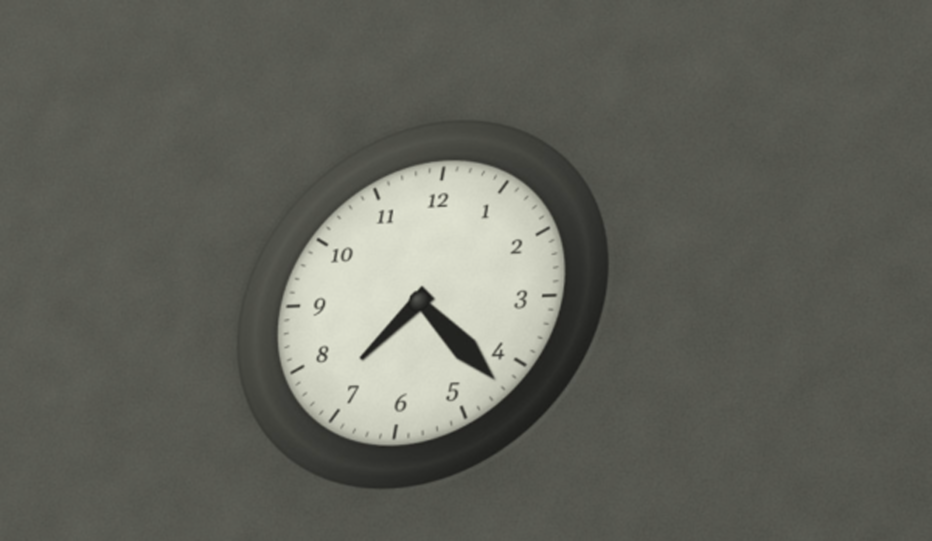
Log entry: {"hour": 7, "minute": 22}
